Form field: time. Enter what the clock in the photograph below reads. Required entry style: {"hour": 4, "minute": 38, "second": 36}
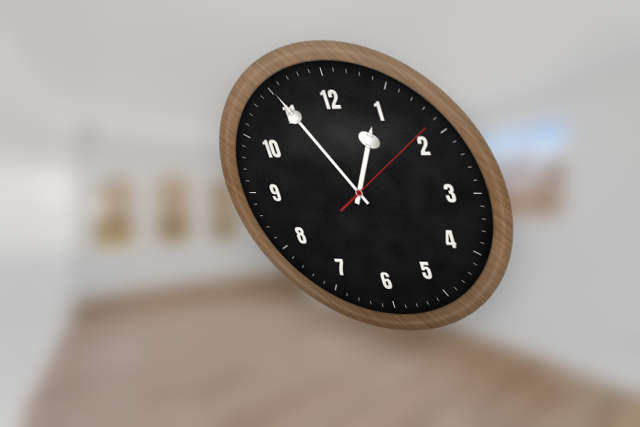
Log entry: {"hour": 12, "minute": 55, "second": 9}
